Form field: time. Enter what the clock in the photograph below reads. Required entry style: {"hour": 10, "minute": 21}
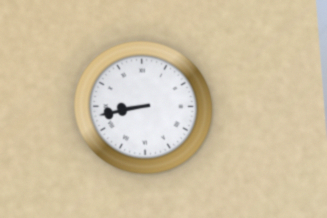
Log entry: {"hour": 8, "minute": 43}
